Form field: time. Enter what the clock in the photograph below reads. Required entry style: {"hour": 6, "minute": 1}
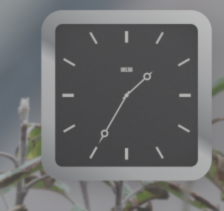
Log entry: {"hour": 1, "minute": 35}
